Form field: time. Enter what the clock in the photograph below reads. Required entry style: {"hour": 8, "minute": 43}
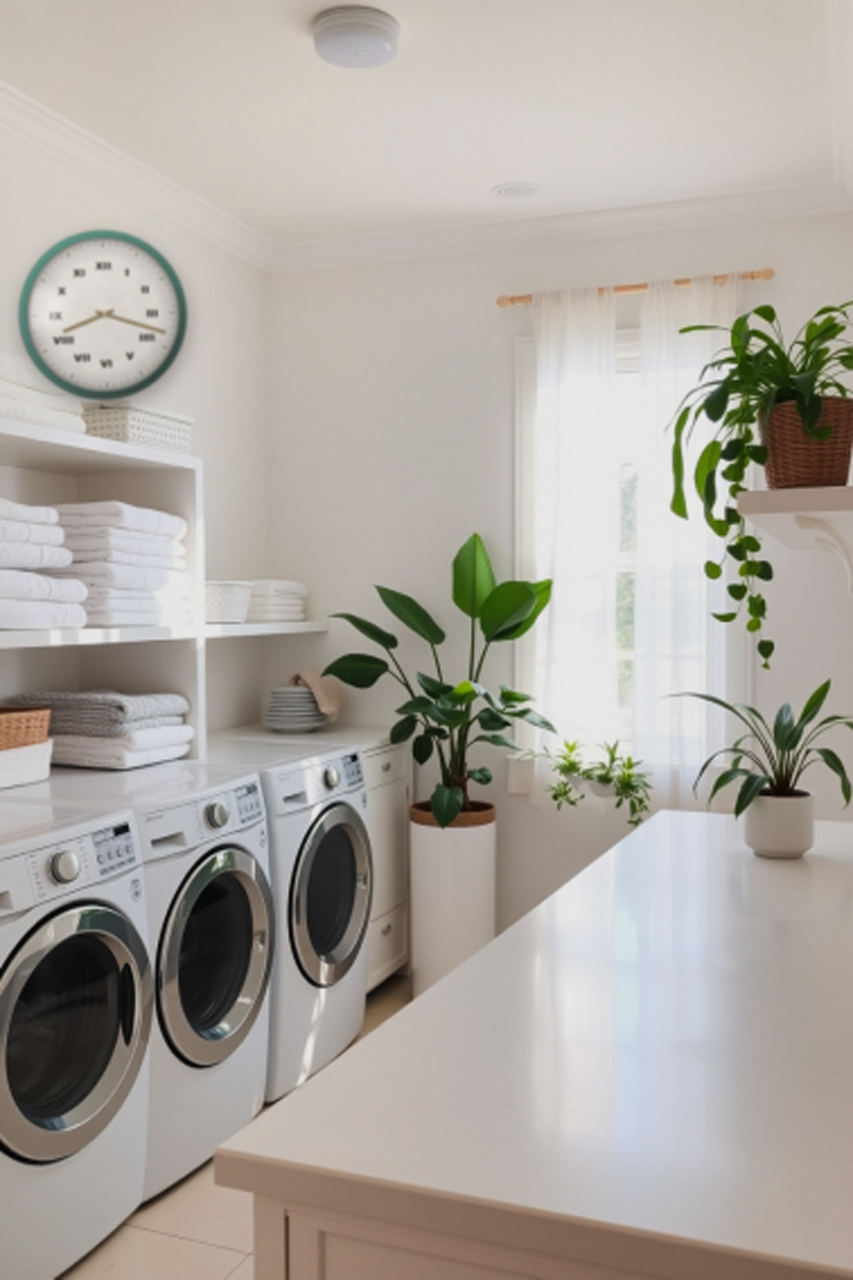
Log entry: {"hour": 8, "minute": 18}
